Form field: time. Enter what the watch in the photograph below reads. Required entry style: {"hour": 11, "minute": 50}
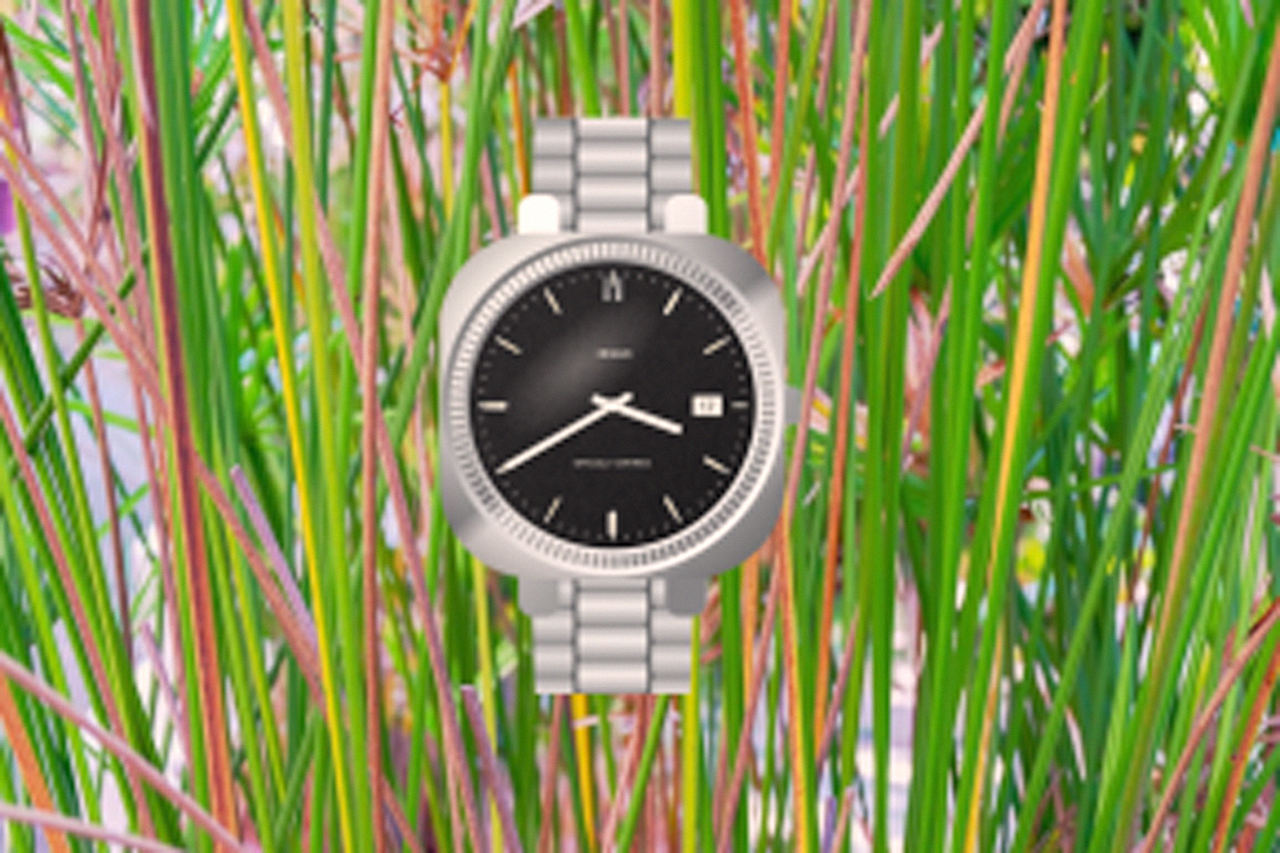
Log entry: {"hour": 3, "minute": 40}
